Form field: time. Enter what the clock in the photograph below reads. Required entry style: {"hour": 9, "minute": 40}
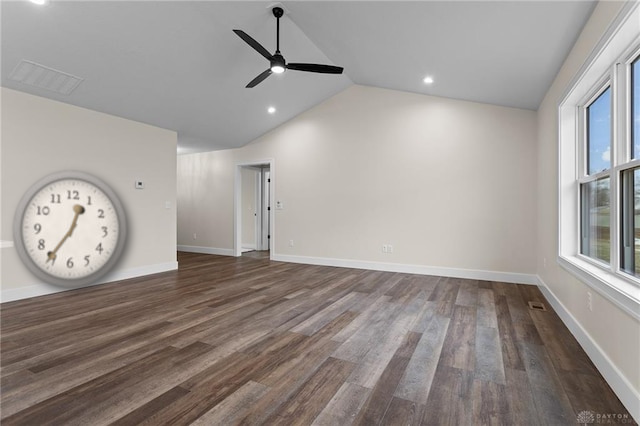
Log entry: {"hour": 12, "minute": 36}
